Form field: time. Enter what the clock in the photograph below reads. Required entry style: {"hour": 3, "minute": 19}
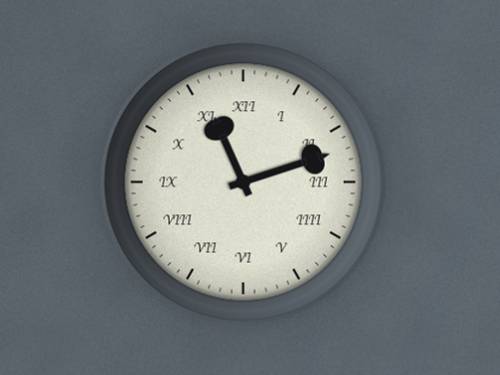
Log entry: {"hour": 11, "minute": 12}
